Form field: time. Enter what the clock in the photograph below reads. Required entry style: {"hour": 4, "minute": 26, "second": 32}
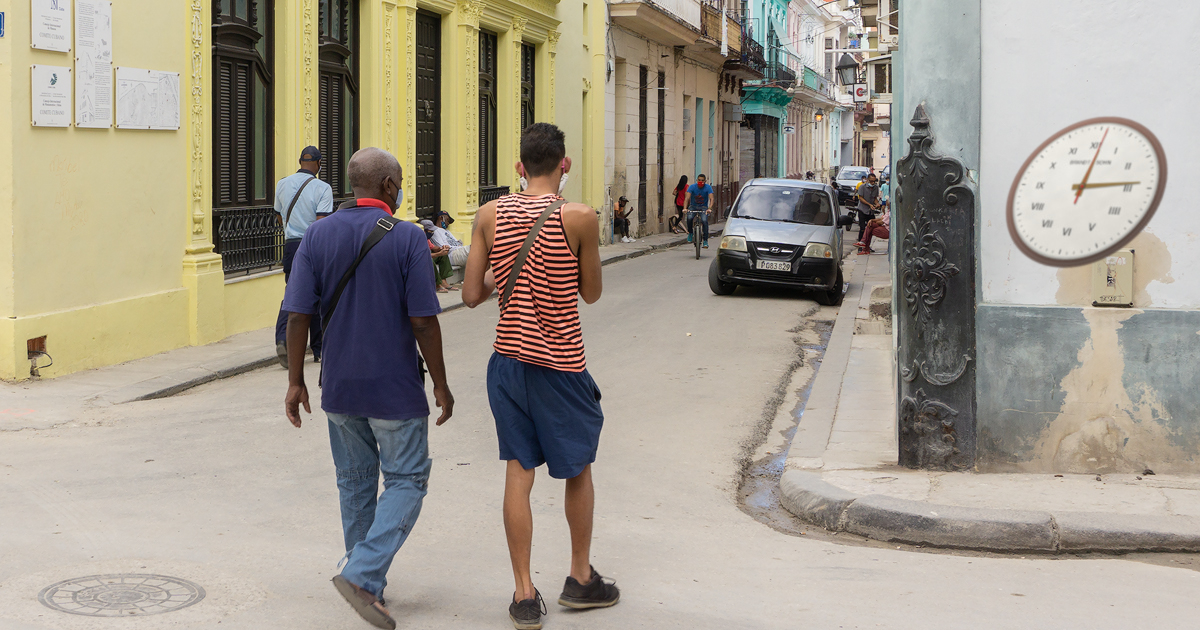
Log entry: {"hour": 12, "minute": 14, "second": 1}
